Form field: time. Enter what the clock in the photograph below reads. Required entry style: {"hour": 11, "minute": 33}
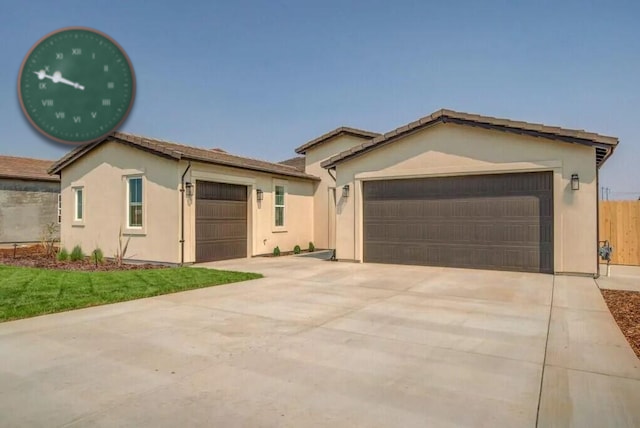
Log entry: {"hour": 9, "minute": 48}
